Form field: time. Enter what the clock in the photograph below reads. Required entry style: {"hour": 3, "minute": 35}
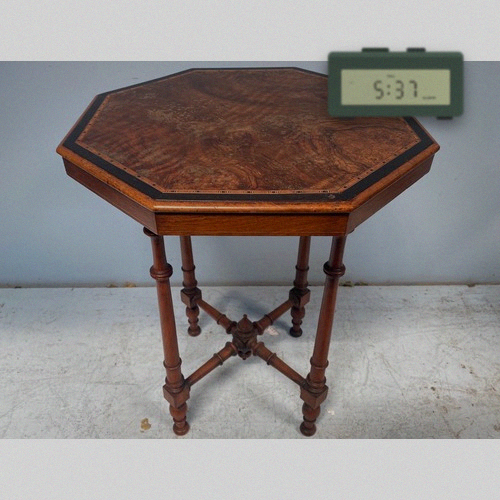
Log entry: {"hour": 5, "minute": 37}
